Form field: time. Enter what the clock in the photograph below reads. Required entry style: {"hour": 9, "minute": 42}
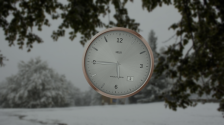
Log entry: {"hour": 5, "minute": 45}
